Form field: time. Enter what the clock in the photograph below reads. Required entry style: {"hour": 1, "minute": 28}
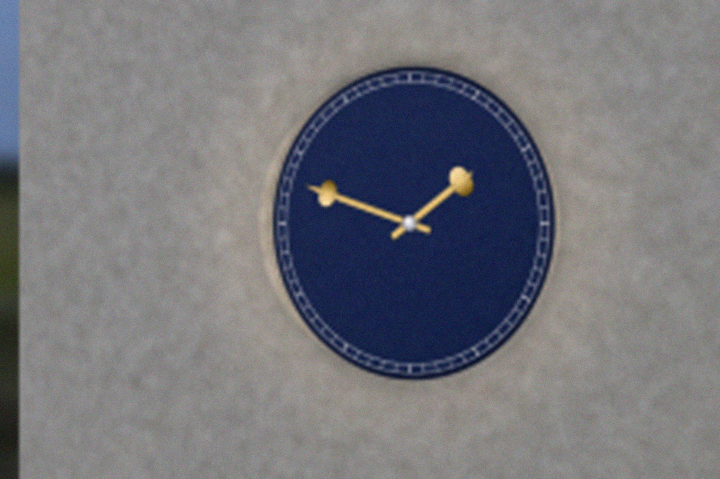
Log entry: {"hour": 1, "minute": 48}
